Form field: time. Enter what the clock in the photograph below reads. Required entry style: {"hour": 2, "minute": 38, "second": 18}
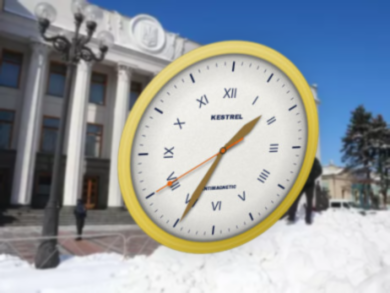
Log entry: {"hour": 1, "minute": 34, "second": 40}
